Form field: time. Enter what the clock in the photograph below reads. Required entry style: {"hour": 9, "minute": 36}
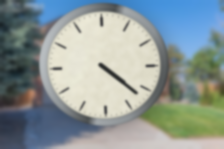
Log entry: {"hour": 4, "minute": 22}
